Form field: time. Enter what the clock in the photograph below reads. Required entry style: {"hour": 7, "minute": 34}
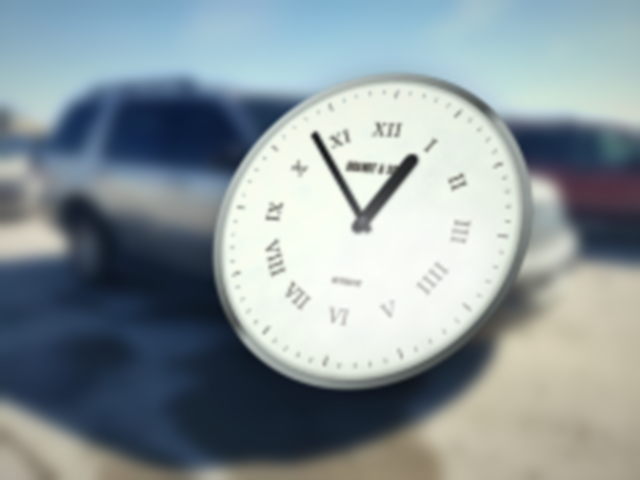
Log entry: {"hour": 12, "minute": 53}
